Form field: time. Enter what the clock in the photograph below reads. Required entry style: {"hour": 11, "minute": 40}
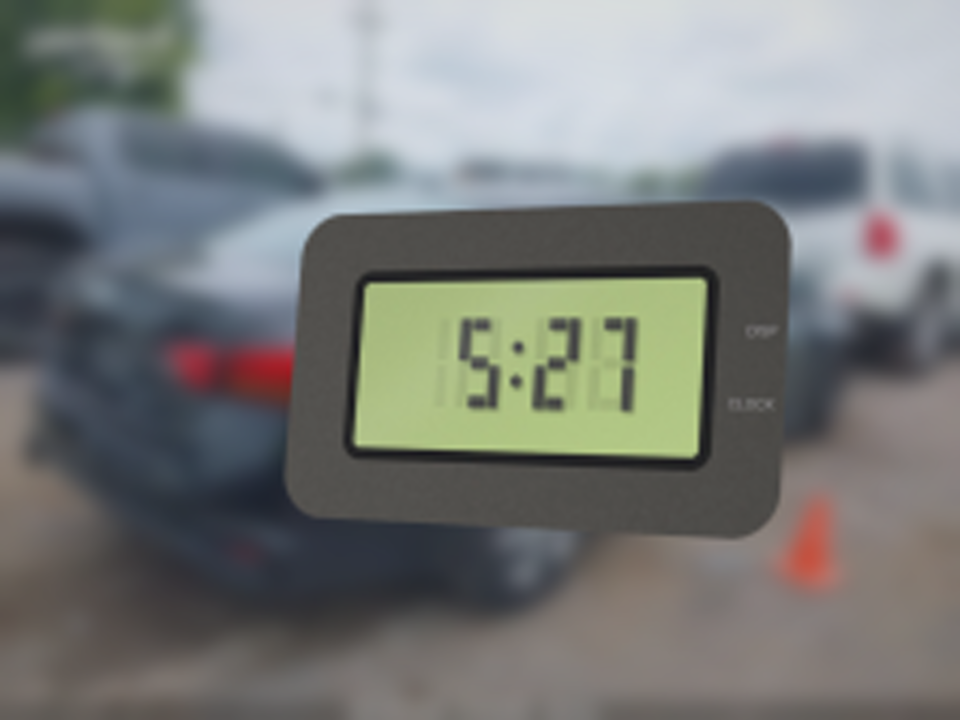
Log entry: {"hour": 5, "minute": 27}
